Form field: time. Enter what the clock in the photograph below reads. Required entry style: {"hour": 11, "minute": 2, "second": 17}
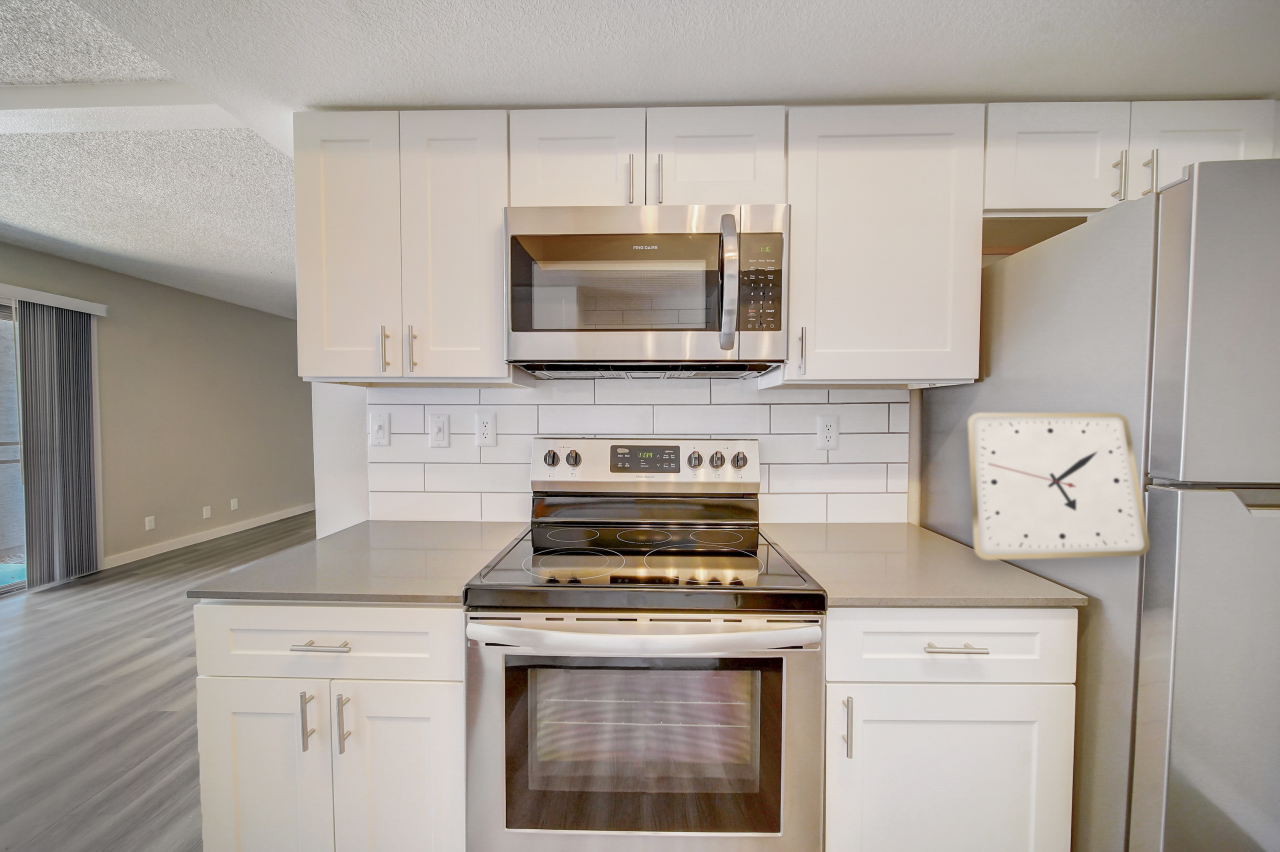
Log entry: {"hour": 5, "minute": 8, "second": 48}
